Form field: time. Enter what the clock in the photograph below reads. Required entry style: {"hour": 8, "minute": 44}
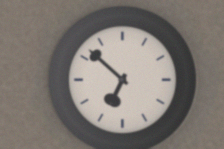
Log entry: {"hour": 6, "minute": 52}
